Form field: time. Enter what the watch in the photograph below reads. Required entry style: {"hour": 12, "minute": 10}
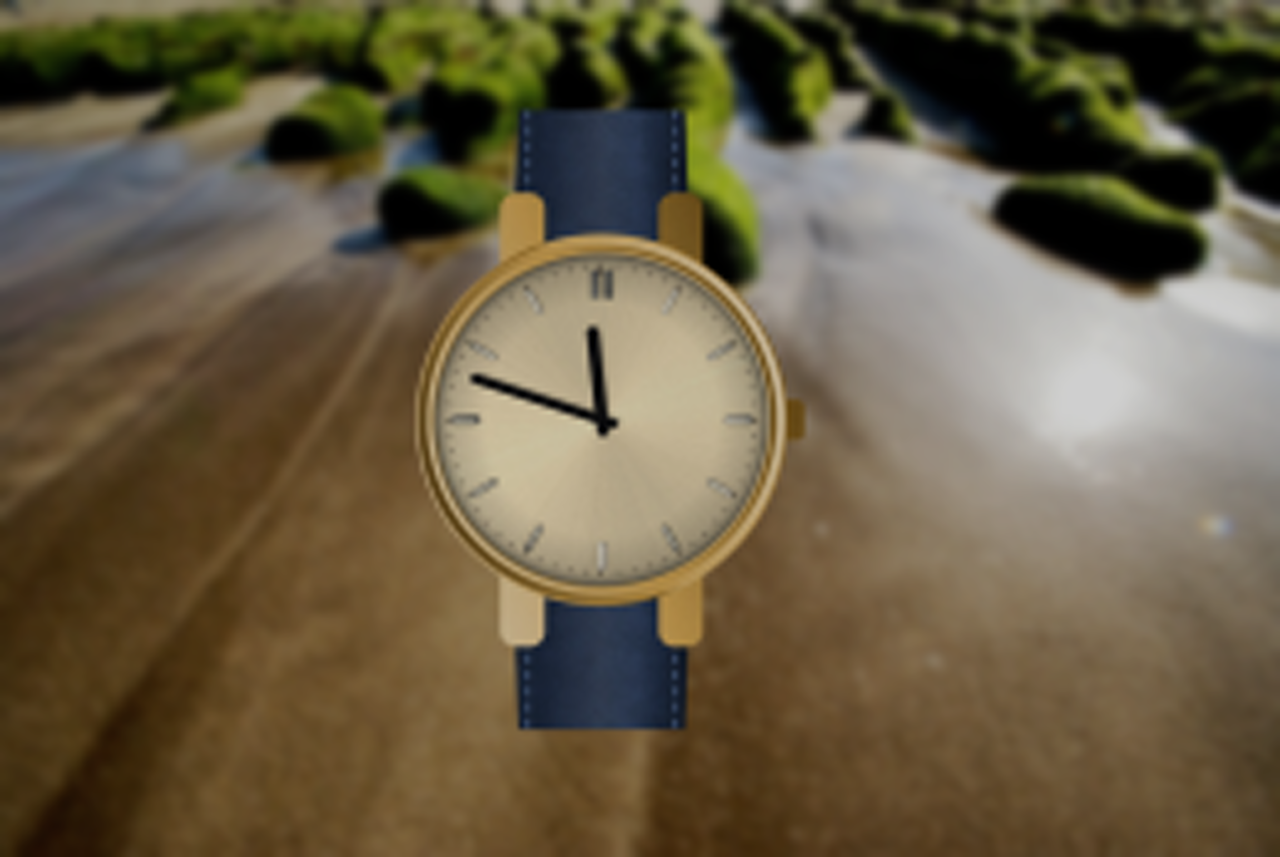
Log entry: {"hour": 11, "minute": 48}
